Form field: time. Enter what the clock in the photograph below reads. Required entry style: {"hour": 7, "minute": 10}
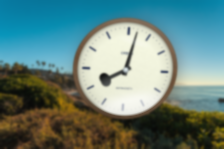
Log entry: {"hour": 8, "minute": 2}
